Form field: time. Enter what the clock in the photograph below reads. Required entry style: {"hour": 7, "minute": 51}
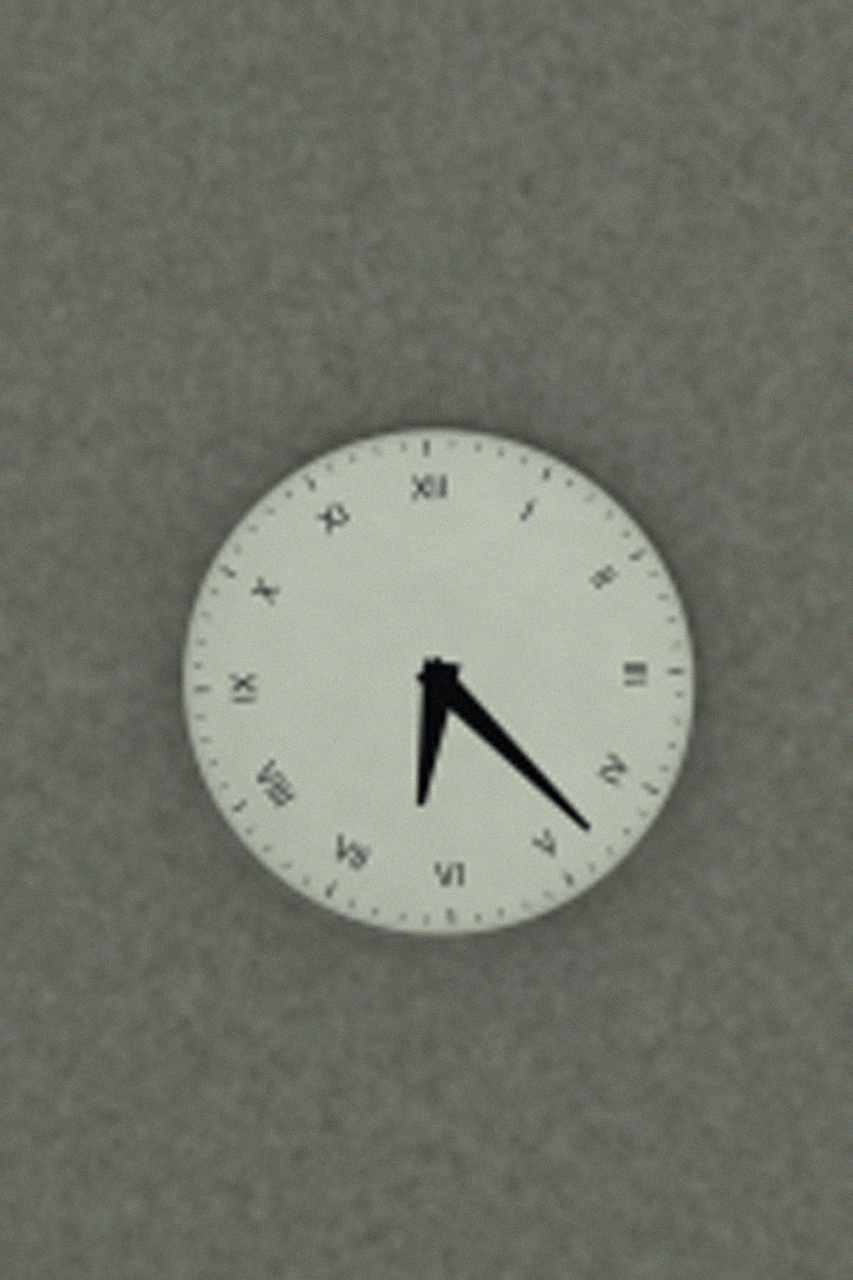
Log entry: {"hour": 6, "minute": 23}
